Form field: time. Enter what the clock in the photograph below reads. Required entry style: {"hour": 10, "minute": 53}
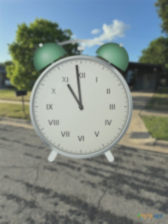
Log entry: {"hour": 10, "minute": 59}
